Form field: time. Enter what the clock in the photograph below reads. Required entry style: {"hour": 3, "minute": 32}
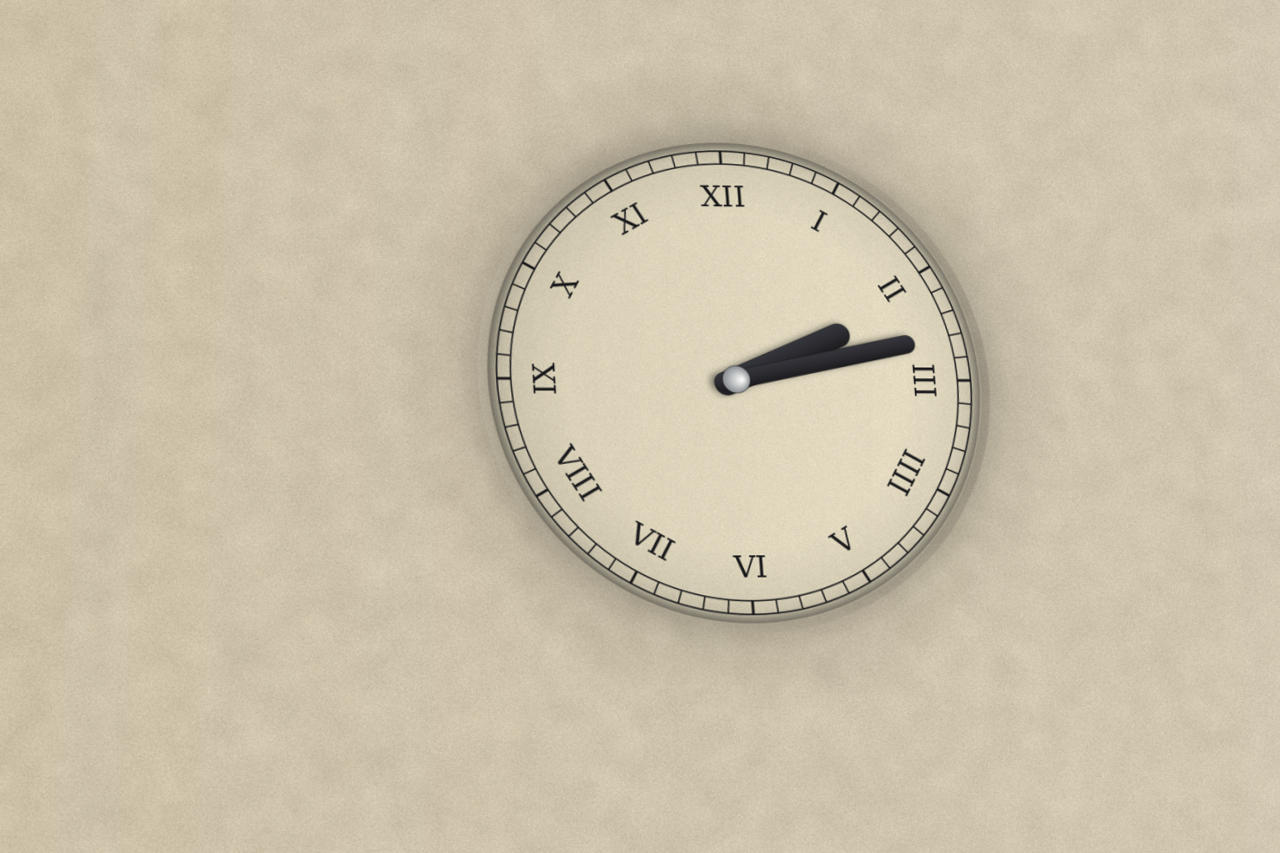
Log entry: {"hour": 2, "minute": 13}
